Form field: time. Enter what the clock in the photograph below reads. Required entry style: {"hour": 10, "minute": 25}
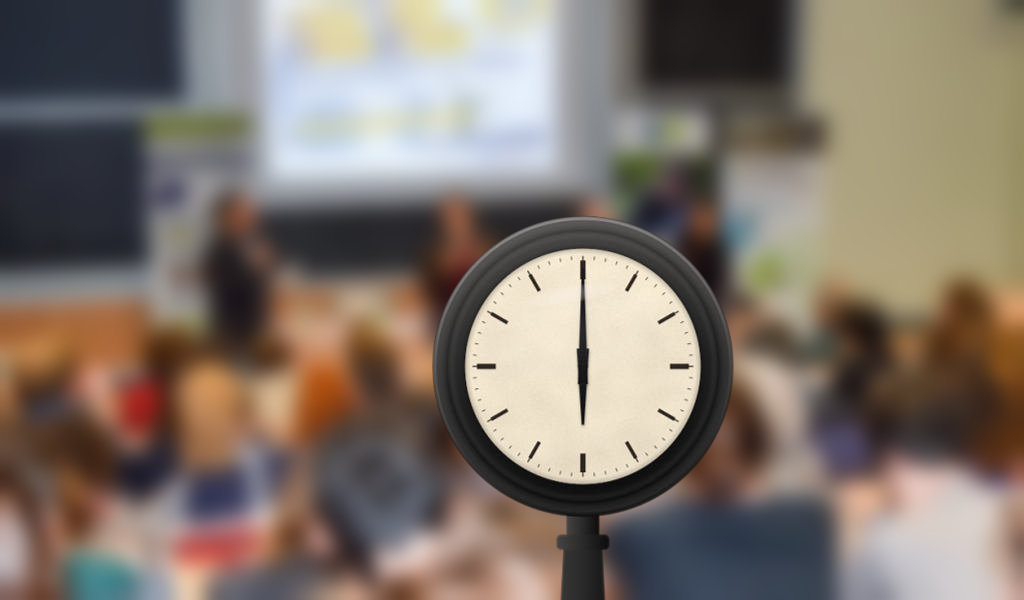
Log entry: {"hour": 6, "minute": 0}
